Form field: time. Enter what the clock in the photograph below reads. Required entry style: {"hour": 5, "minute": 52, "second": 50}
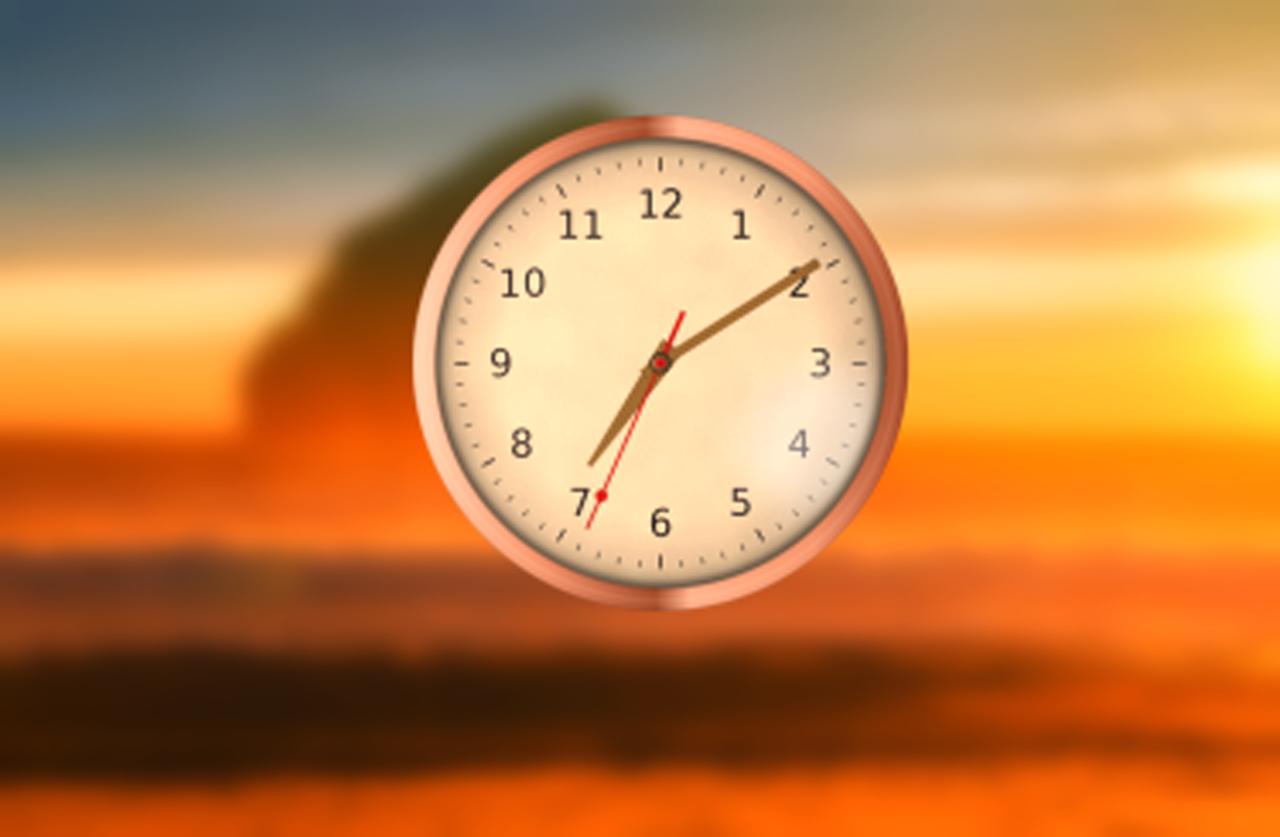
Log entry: {"hour": 7, "minute": 9, "second": 34}
